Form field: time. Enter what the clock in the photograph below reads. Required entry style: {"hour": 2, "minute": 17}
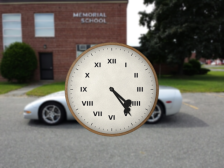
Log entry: {"hour": 4, "minute": 24}
